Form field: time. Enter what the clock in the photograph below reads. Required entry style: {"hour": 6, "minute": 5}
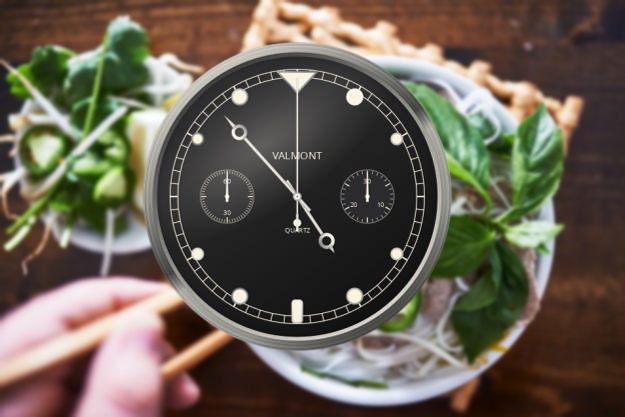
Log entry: {"hour": 4, "minute": 53}
